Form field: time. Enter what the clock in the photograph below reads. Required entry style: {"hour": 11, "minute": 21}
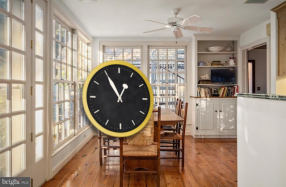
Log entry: {"hour": 12, "minute": 55}
